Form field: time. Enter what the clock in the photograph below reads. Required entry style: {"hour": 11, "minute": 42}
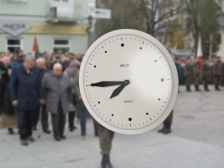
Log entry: {"hour": 7, "minute": 45}
